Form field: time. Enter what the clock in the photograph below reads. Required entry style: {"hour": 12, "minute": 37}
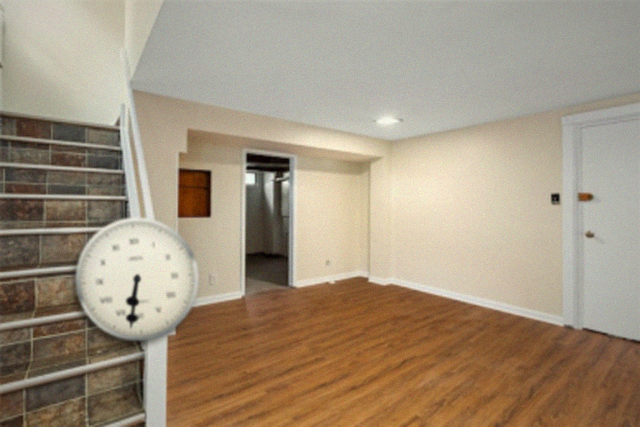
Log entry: {"hour": 6, "minute": 32}
